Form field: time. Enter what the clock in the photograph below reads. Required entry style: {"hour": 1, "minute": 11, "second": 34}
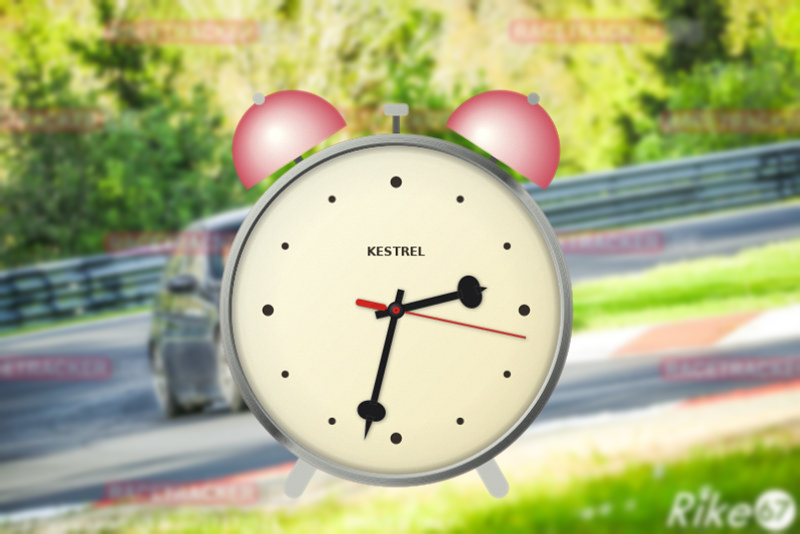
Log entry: {"hour": 2, "minute": 32, "second": 17}
